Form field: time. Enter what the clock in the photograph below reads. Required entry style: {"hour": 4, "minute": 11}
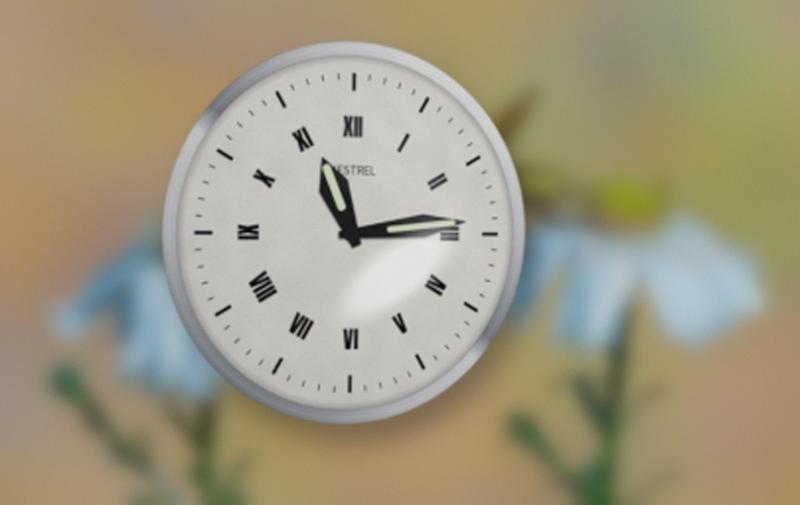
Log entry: {"hour": 11, "minute": 14}
